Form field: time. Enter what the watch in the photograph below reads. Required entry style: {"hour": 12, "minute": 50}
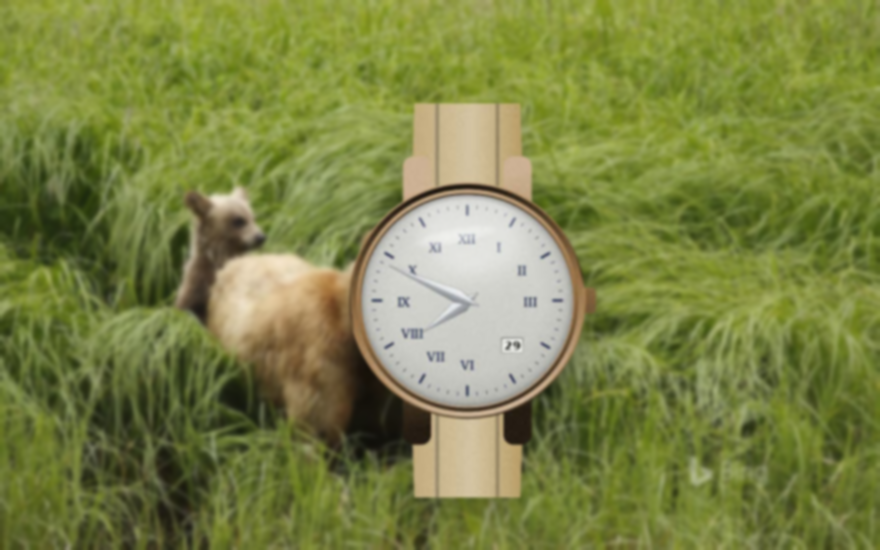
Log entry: {"hour": 7, "minute": 49}
